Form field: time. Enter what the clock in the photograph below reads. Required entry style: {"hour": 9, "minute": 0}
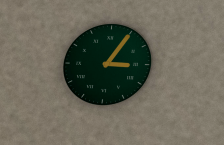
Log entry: {"hour": 3, "minute": 5}
